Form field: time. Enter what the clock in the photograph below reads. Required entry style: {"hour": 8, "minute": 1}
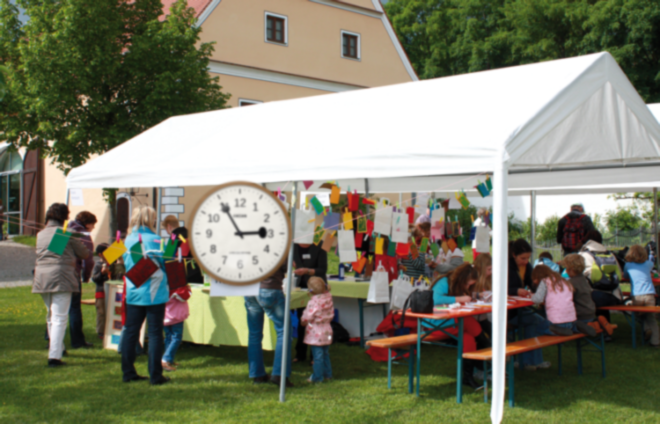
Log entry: {"hour": 2, "minute": 55}
